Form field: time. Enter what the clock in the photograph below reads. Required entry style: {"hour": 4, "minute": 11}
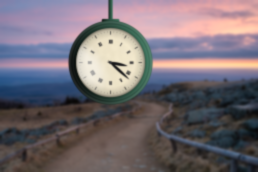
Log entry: {"hour": 3, "minute": 22}
